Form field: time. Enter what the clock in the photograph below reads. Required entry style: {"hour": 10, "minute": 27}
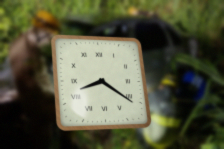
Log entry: {"hour": 8, "minute": 21}
